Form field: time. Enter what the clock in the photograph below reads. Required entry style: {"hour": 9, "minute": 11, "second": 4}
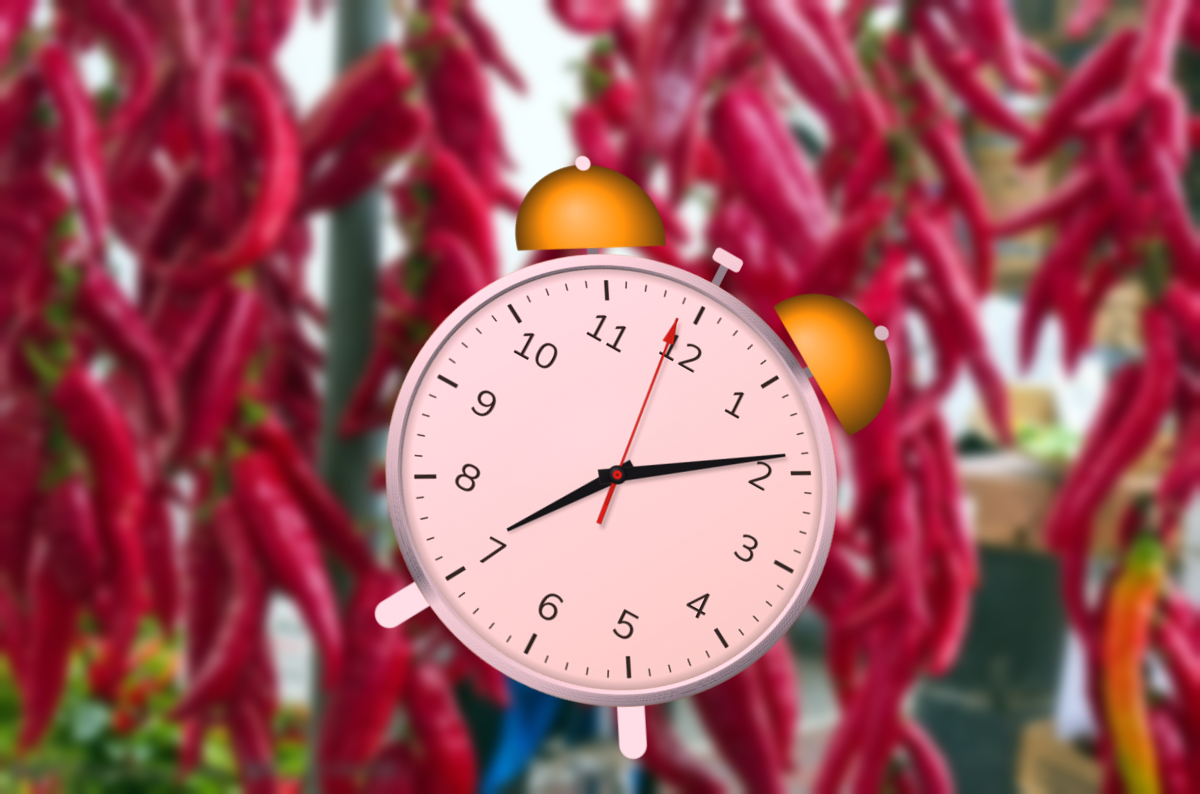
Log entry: {"hour": 7, "minute": 8, "second": 59}
